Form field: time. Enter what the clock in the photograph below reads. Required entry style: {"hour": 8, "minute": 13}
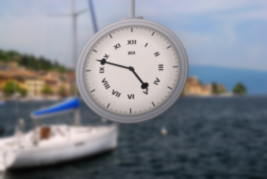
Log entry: {"hour": 4, "minute": 48}
